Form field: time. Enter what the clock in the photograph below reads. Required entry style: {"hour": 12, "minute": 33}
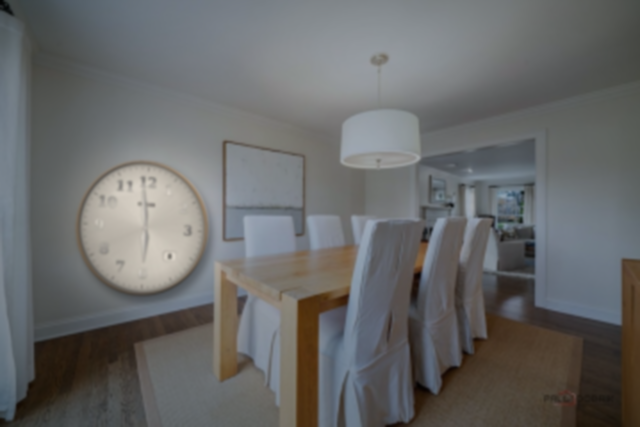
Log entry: {"hour": 5, "minute": 59}
